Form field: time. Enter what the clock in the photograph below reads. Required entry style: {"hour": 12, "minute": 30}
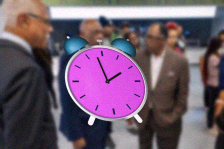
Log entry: {"hour": 1, "minute": 58}
